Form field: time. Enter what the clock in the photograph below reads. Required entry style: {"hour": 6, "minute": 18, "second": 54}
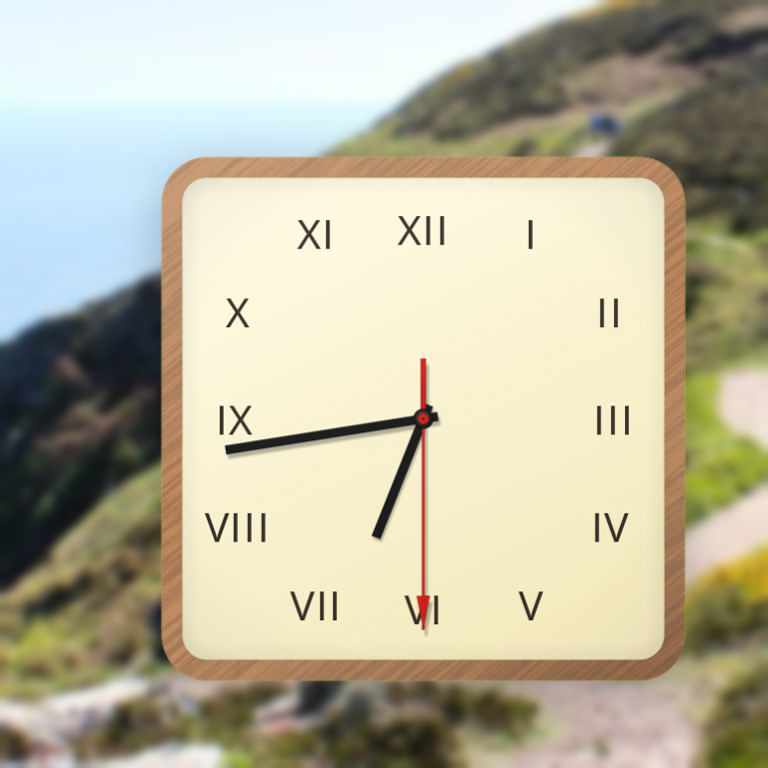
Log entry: {"hour": 6, "minute": 43, "second": 30}
